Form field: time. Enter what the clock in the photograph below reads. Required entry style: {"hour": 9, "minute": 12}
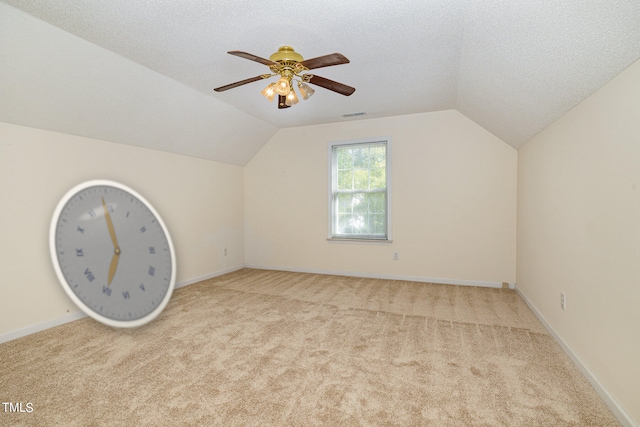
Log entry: {"hour": 6, "minute": 59}
